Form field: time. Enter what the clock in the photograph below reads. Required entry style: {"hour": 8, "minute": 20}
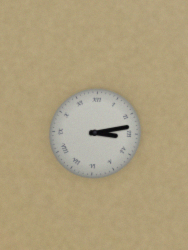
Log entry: {"hour": 3, "minute": 13}
